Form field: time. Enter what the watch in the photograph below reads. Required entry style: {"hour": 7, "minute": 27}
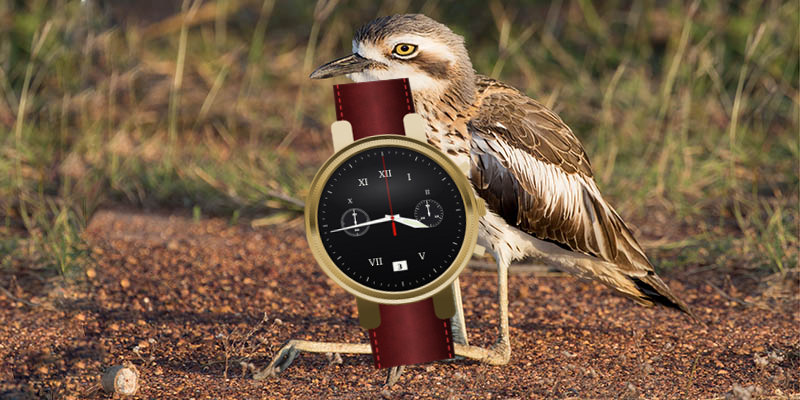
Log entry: {"hour": 3, "minute": 44}
